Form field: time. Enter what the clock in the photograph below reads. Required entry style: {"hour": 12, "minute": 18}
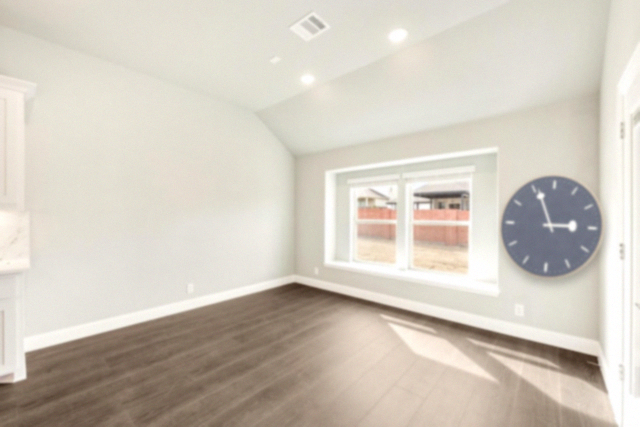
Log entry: {"hour": 2, "minute": 56}
